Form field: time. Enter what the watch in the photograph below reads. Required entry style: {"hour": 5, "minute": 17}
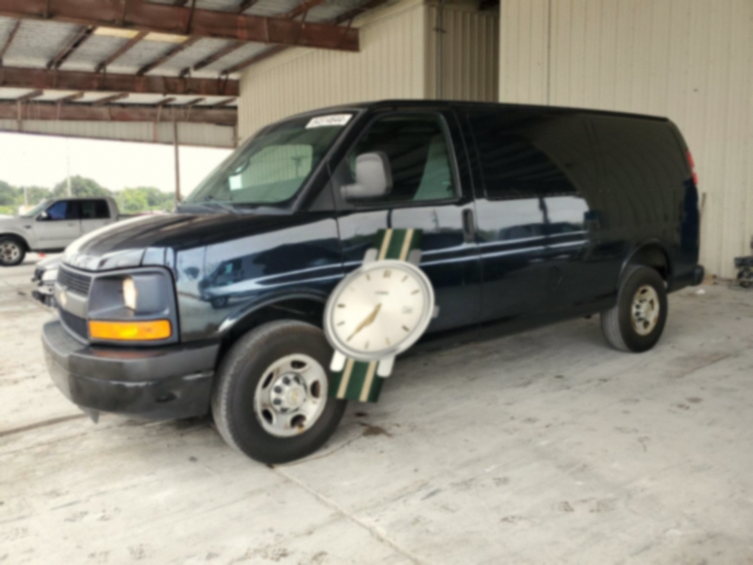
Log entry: {"hour": 6, "minute": 35}
